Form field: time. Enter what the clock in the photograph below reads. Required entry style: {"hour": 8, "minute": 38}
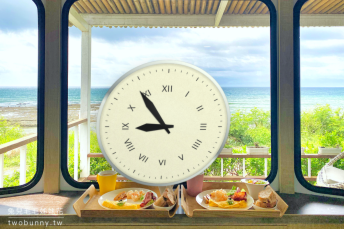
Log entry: {"hour": 8, "minute": 54}
